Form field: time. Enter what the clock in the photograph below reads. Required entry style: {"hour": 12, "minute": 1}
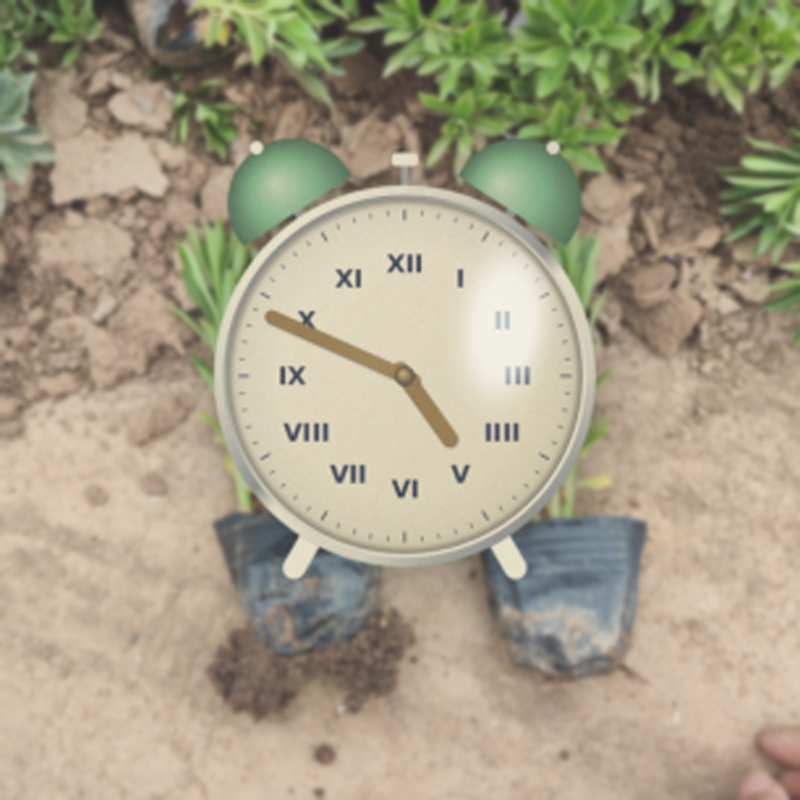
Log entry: {"hour": 4, "minute": 49}
